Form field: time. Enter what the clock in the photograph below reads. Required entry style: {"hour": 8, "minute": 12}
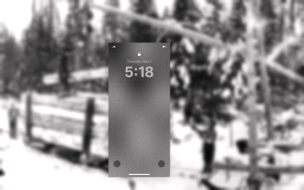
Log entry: {"hour": 5, "minute": 18}
